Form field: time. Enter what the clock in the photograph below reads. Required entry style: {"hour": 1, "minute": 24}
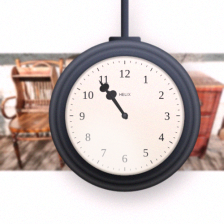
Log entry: {"hour": 10, "minute": 54}
